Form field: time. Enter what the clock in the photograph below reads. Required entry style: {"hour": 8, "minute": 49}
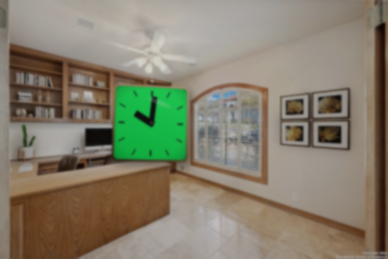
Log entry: {"hour": 10, "minute": 1}
